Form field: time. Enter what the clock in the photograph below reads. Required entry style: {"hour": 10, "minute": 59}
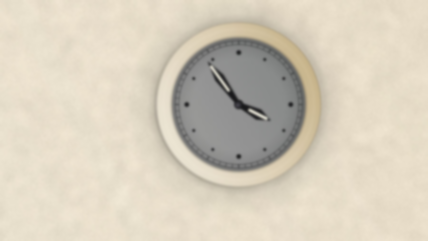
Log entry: {"hour": 3, "minute": 54}
